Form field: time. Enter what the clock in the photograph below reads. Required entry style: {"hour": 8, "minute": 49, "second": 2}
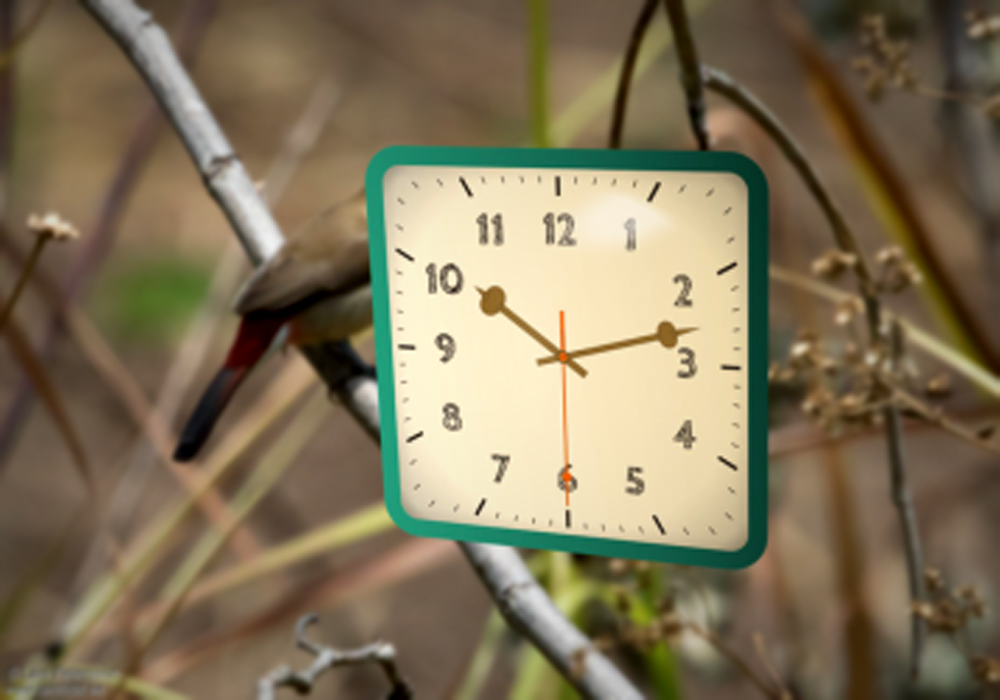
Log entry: {"hour": 10, "minute": 12, "second": 30}
